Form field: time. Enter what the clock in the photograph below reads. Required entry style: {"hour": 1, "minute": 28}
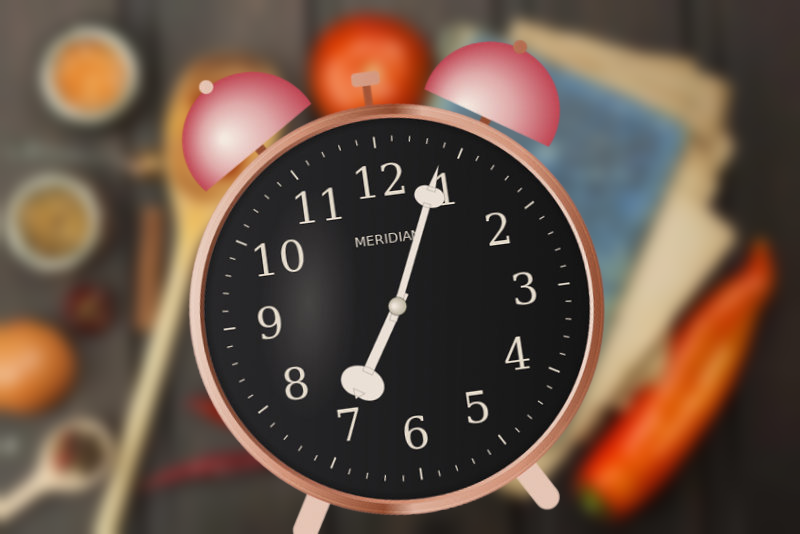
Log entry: {"hour": 7, "minute": 4}
